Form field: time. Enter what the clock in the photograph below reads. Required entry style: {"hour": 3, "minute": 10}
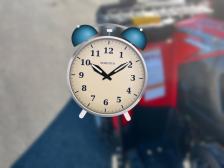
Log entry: {"hour": 10, "minute": 9}
